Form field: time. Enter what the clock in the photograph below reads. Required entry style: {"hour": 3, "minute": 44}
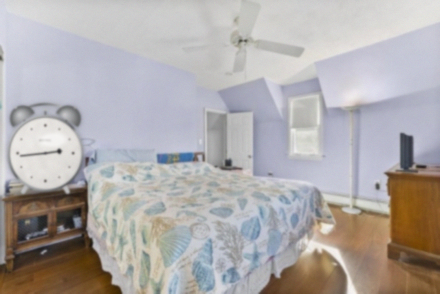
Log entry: {"hour": 2, "minute": 44}
